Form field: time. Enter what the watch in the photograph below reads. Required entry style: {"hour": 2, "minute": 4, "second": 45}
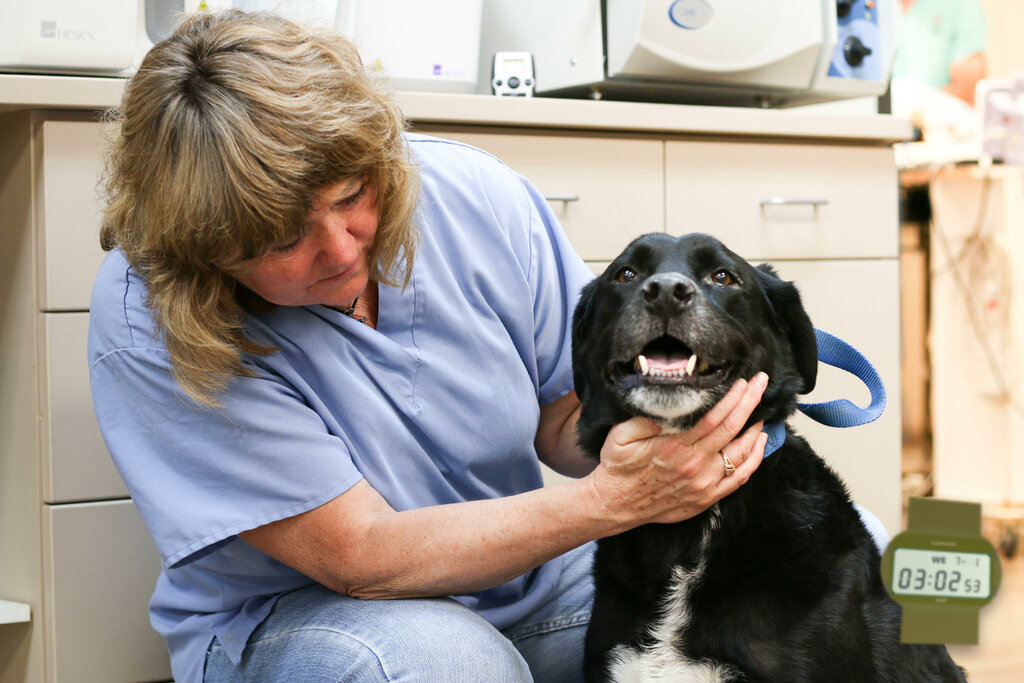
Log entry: {"hour": 3, "minute": 2, "second": 53}
